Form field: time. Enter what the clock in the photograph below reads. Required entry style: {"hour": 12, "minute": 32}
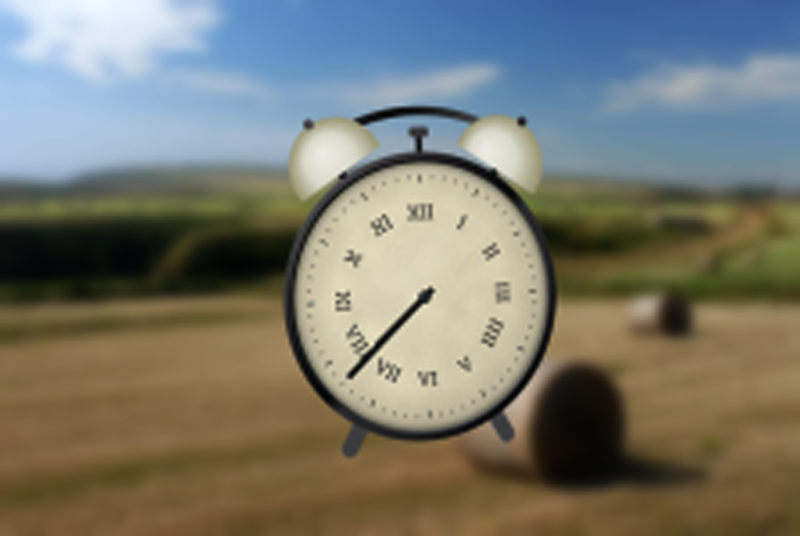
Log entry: {"hour": 7, "minute": 38}
